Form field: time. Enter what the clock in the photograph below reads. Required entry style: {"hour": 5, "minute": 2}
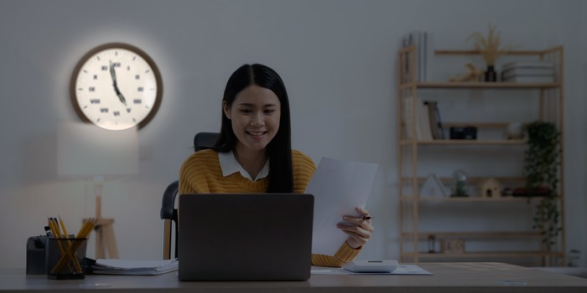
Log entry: {"hour": 4, "minute": 58}
